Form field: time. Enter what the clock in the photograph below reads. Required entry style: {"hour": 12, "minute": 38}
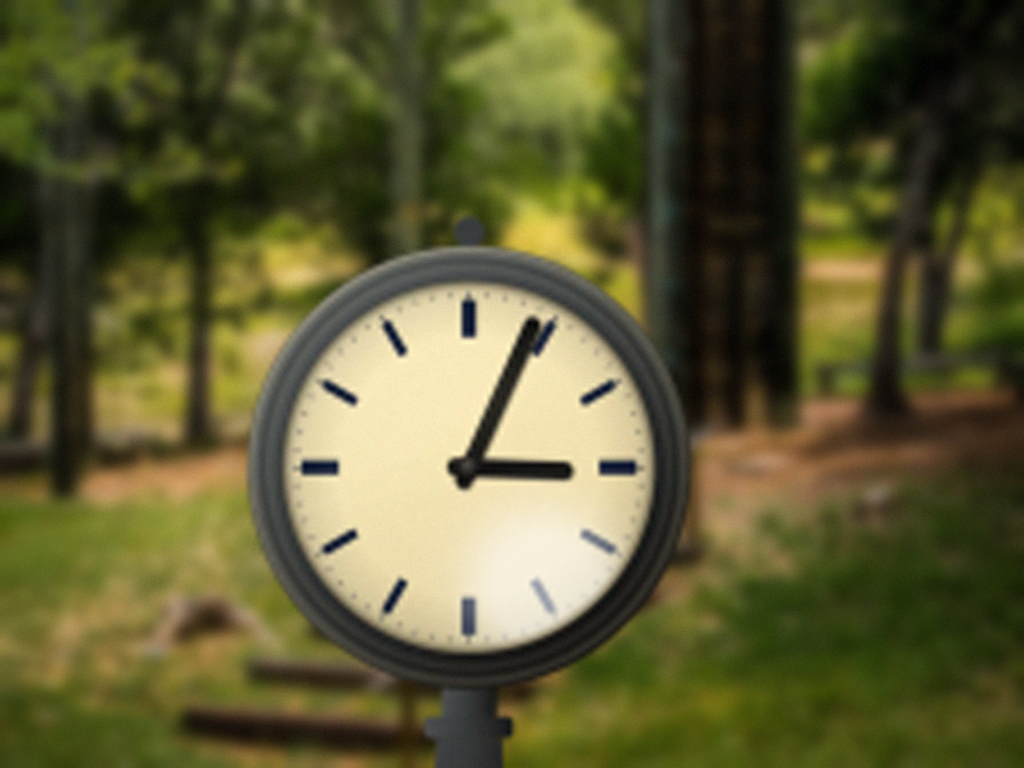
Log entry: {"hour": 3, "minute": 4}
